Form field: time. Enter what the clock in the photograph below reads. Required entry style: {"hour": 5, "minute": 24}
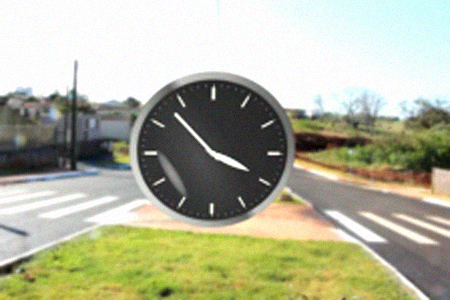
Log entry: {"hour": 3, "minute": 53}
